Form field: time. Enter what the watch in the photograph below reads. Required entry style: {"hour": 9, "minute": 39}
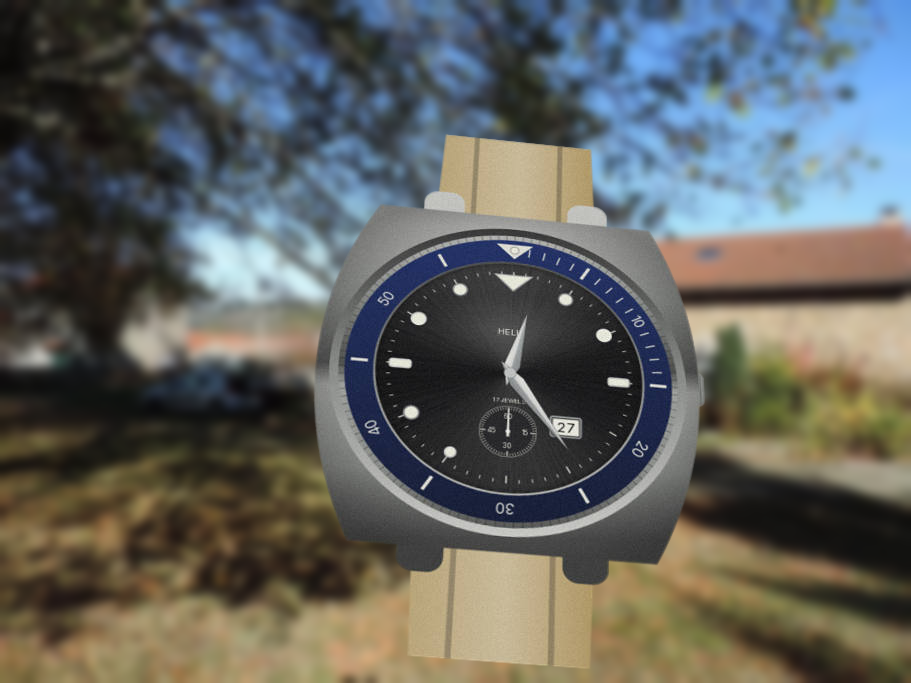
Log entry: {"hour": 12, "minute": 24}
